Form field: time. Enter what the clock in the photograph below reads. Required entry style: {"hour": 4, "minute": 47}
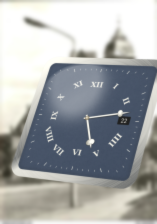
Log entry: {"hour": 5, "minute": 13}
